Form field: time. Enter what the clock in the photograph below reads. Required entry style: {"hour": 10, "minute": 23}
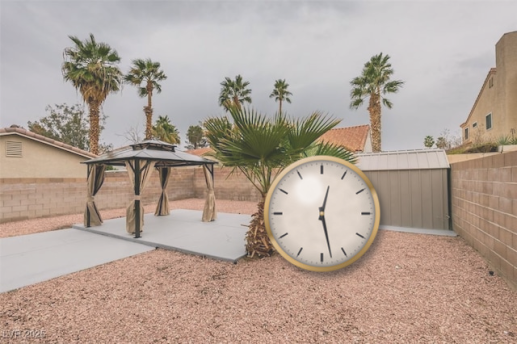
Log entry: {"hour": 12, "minute": 28}
